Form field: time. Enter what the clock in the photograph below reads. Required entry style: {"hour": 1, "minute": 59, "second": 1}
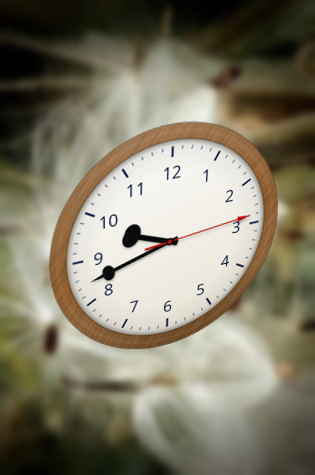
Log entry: {"hour": 9, "minute": 42, "second": 14}
